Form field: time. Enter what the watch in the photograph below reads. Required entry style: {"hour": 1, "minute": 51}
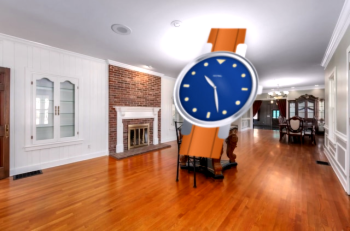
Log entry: {"hour": 10, "minute": 27}
